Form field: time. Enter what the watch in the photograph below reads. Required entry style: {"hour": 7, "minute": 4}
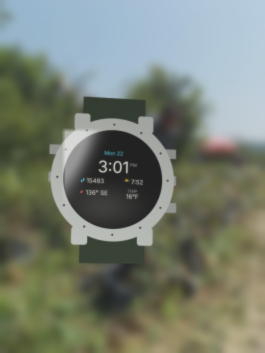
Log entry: {"hour": 3, "minute": 1}
